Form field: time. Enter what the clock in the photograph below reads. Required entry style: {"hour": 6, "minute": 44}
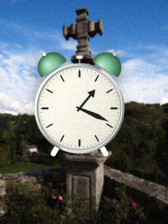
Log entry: {"hour": 1, "minute": 19}
